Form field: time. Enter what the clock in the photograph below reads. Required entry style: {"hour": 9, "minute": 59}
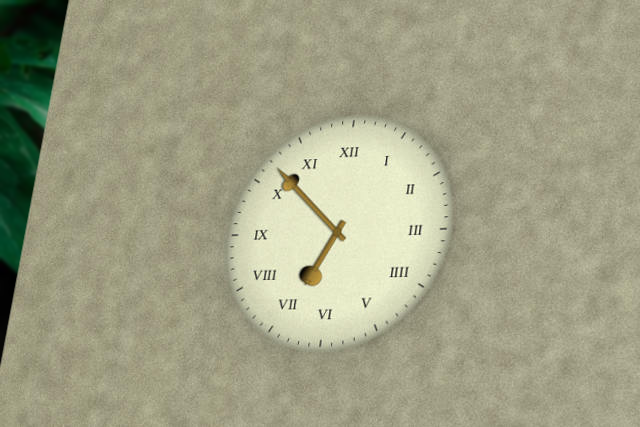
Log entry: {"hour": 6, "minute": 52}
